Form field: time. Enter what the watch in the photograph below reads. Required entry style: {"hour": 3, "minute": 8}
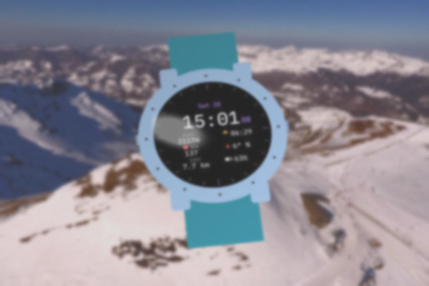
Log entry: {"hour": 15, "minute": 1}
